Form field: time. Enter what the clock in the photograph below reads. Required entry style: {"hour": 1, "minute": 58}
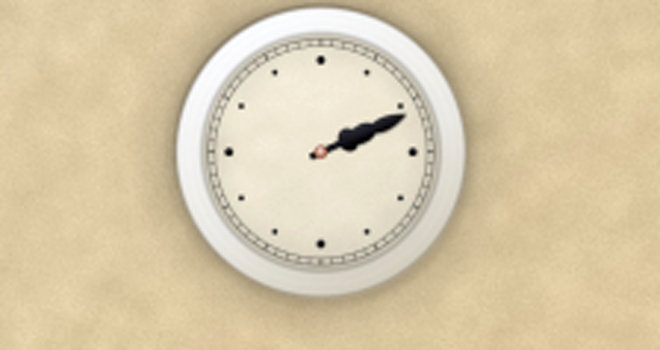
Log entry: {"hour": 2, "minute": 11}
